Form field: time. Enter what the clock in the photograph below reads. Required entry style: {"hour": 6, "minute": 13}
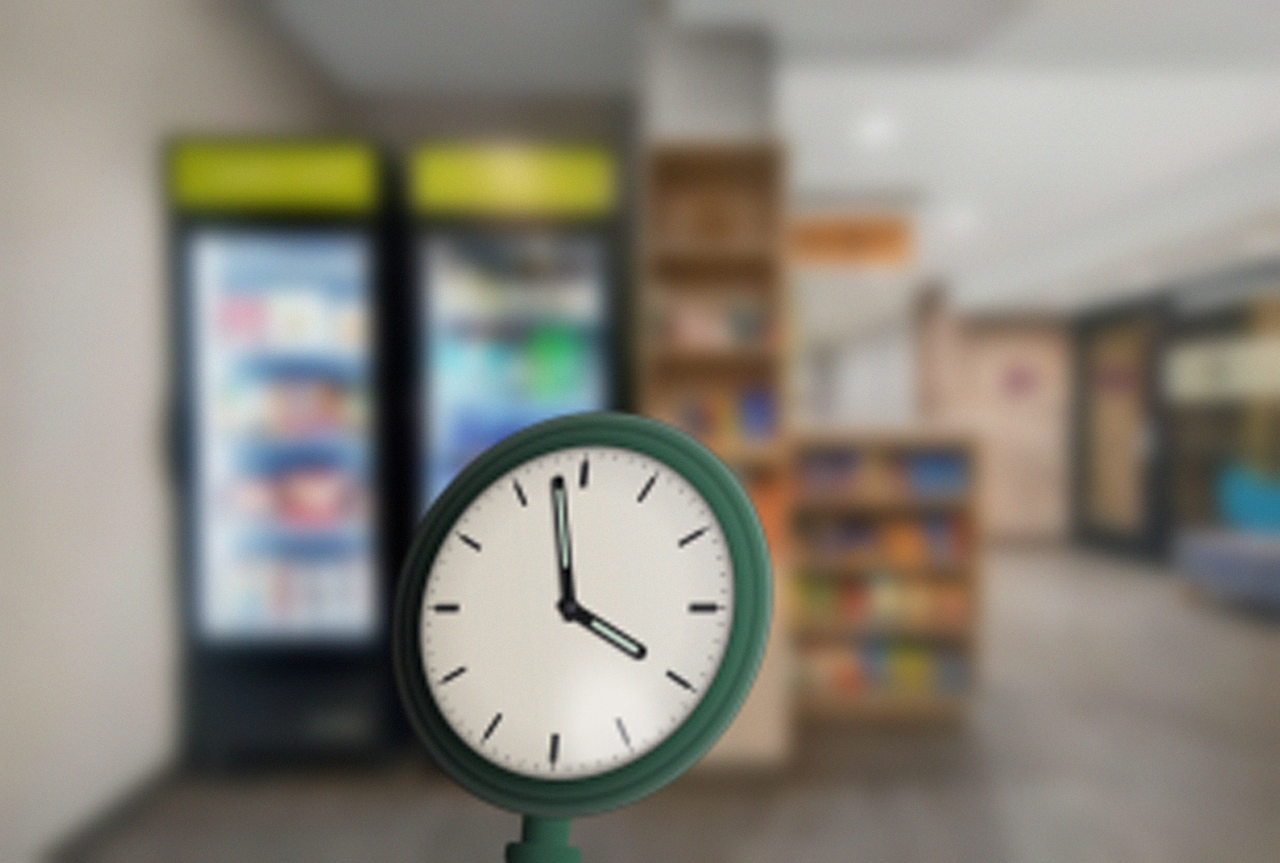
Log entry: {"hour": 3, "minute": 58}
